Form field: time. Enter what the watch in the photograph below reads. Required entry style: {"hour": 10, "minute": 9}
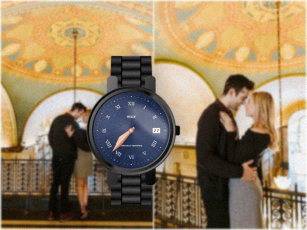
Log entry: {"hour": 7, "minute": 37}
